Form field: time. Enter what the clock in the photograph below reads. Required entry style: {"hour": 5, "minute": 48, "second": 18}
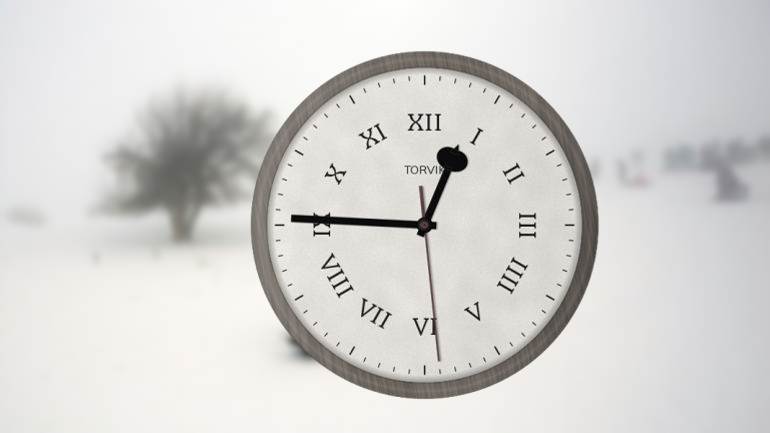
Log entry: {"hour": 12, "minute": 45, "second": 29}
